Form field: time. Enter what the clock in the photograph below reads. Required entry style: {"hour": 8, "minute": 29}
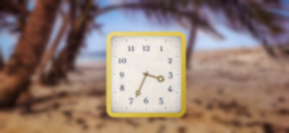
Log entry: {"hour": 3, "minute": 34}
